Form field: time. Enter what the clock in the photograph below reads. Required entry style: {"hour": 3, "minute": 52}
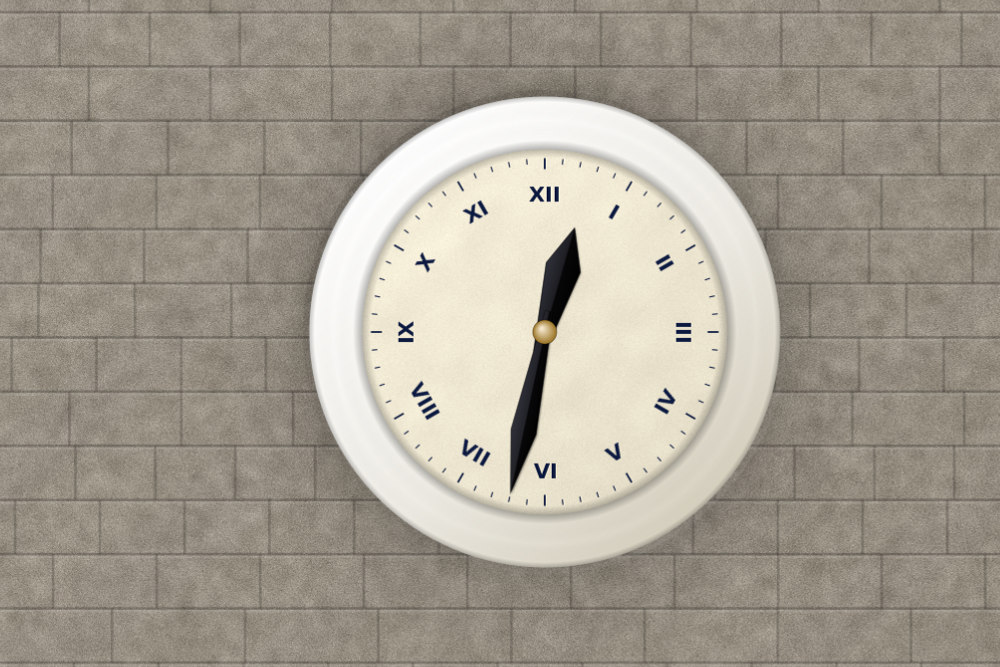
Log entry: {"hour": 12, "minute": 32}
